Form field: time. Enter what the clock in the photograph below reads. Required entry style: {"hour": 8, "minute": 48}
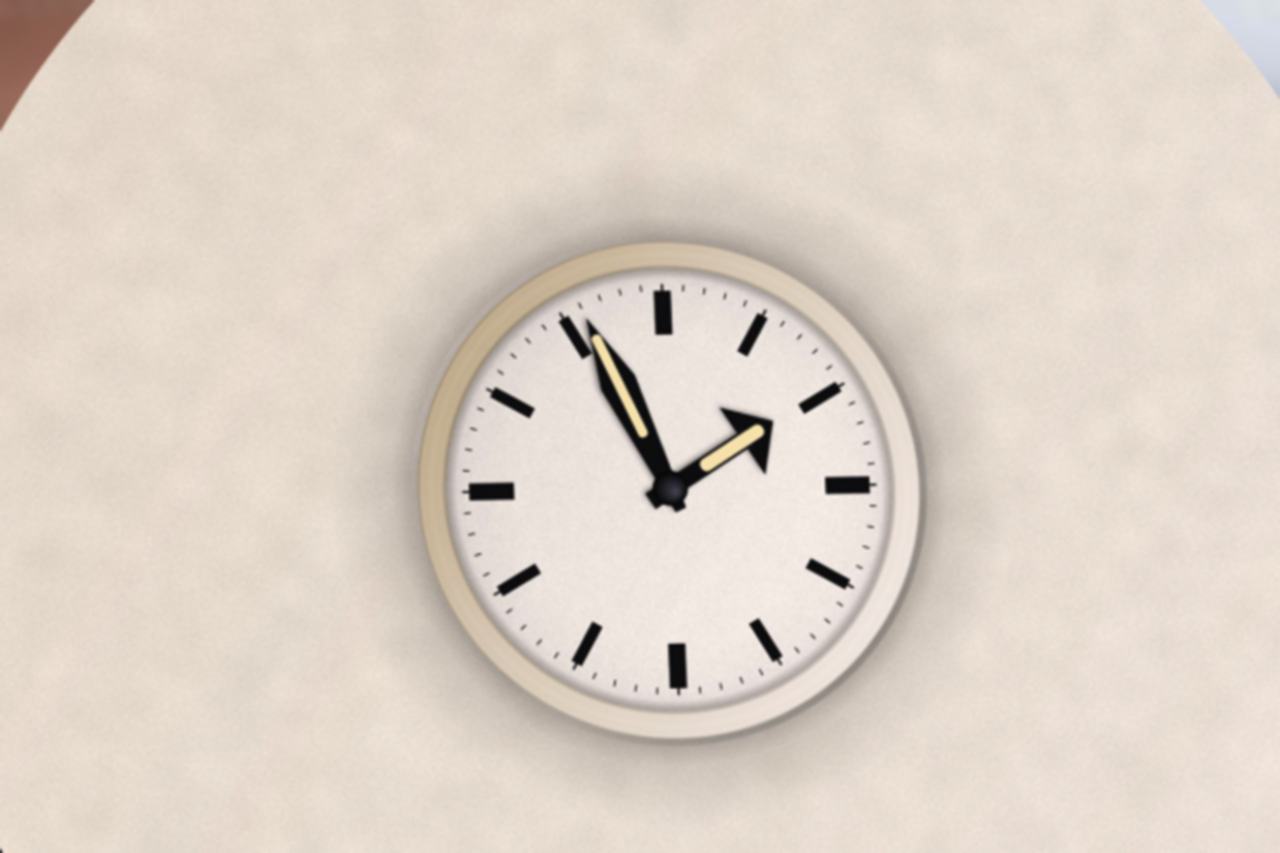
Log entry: {"hour": 1, "minute": 56}
